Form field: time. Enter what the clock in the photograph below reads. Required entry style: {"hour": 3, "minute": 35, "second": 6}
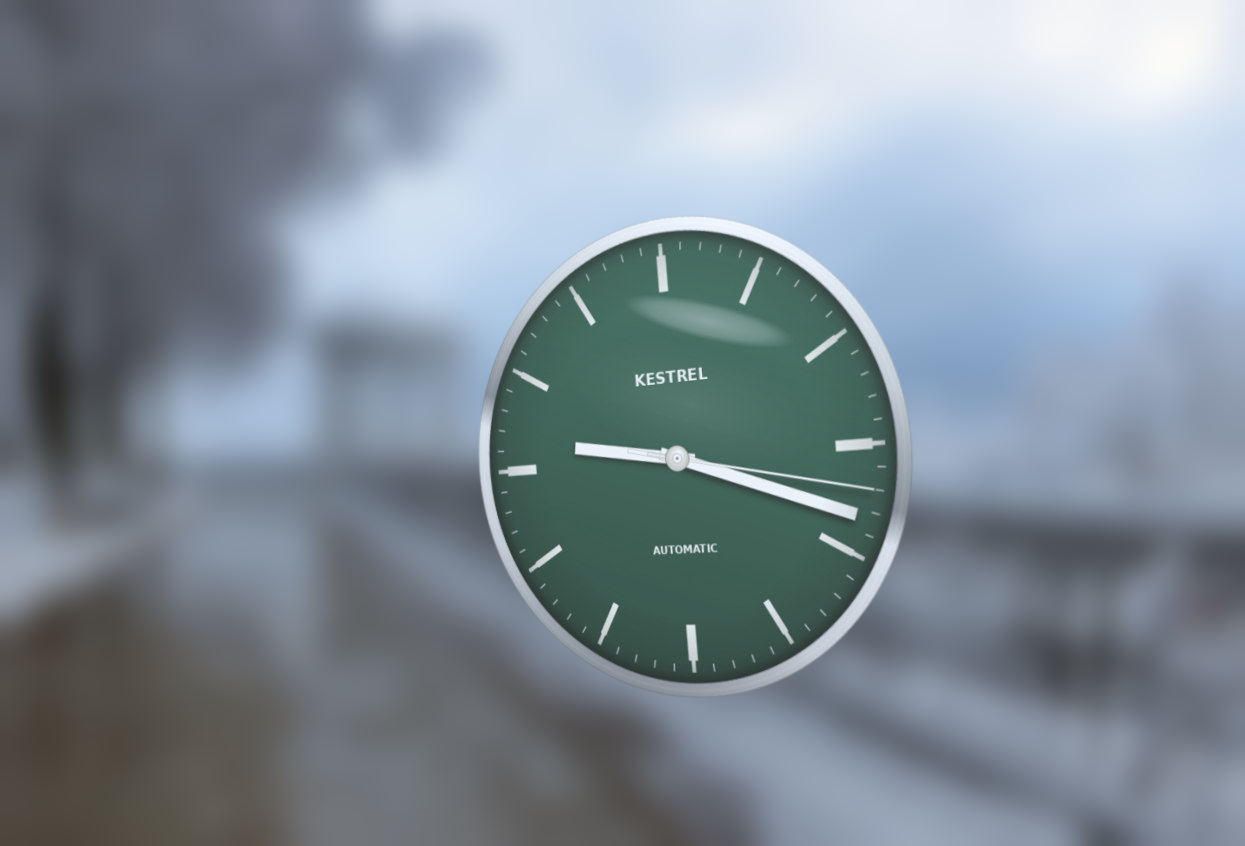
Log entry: {"hour": 9, "minute": 18, "second": 17}
